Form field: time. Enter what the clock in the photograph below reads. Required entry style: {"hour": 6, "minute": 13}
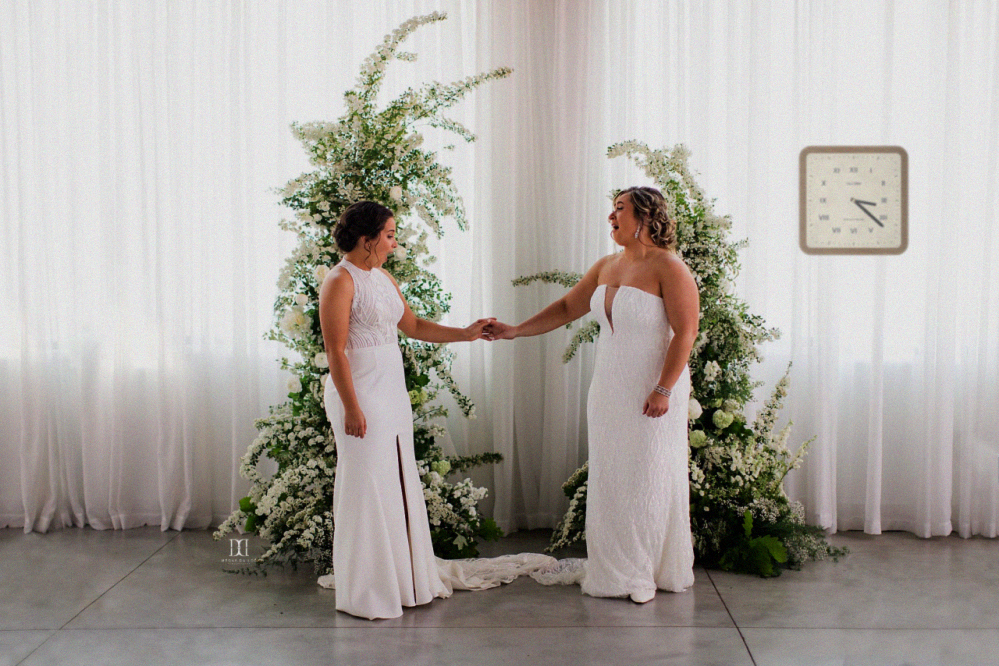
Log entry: {"hour": 3, "minute": 22}
